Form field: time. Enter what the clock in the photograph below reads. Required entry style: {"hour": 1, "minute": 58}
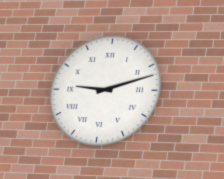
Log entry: {"hour": 9, "minute": 12}
